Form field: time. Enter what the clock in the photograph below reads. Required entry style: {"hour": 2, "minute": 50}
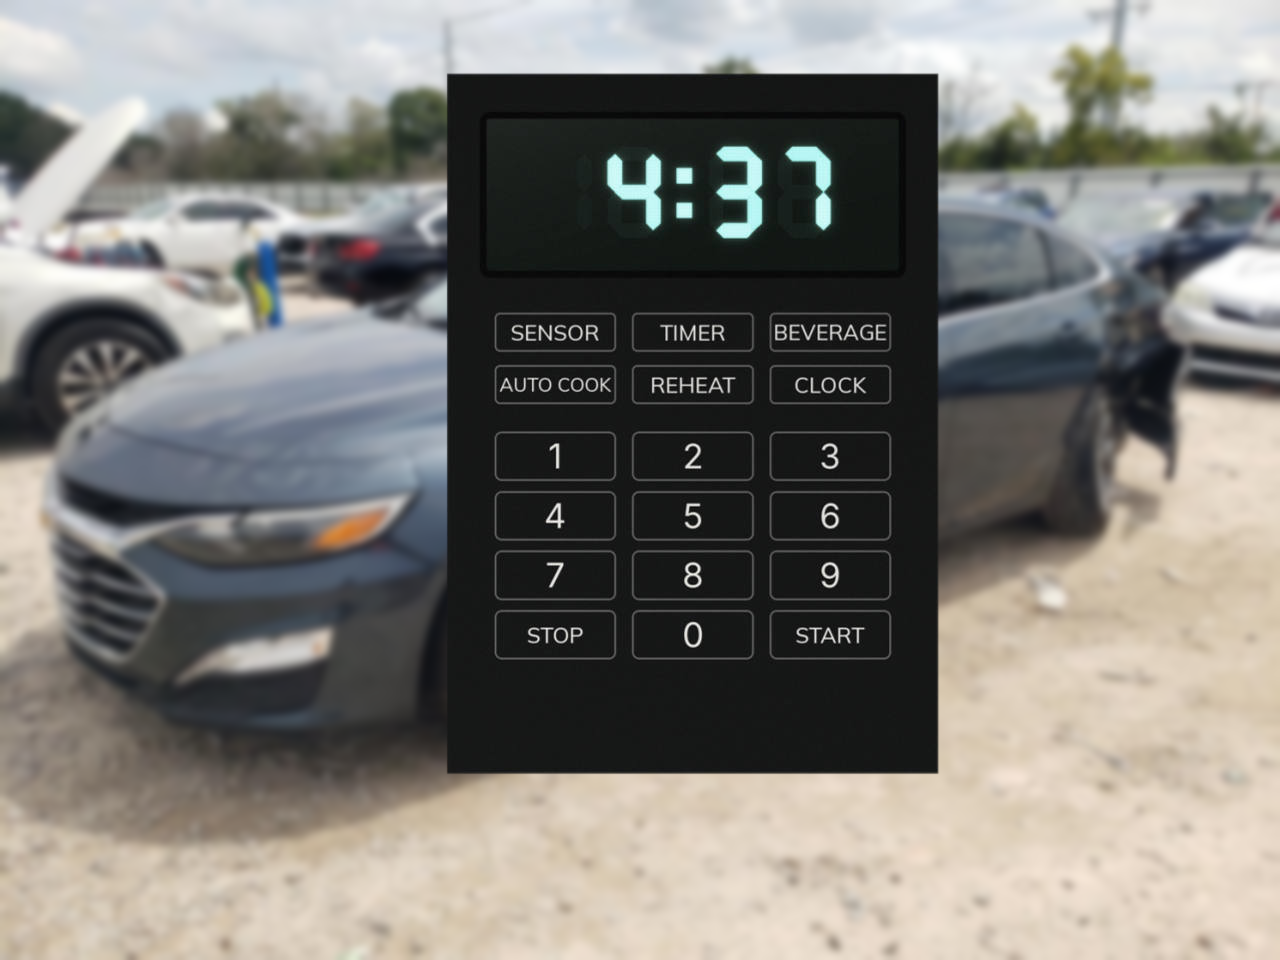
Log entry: {"hour": 4, "minute": 37}
